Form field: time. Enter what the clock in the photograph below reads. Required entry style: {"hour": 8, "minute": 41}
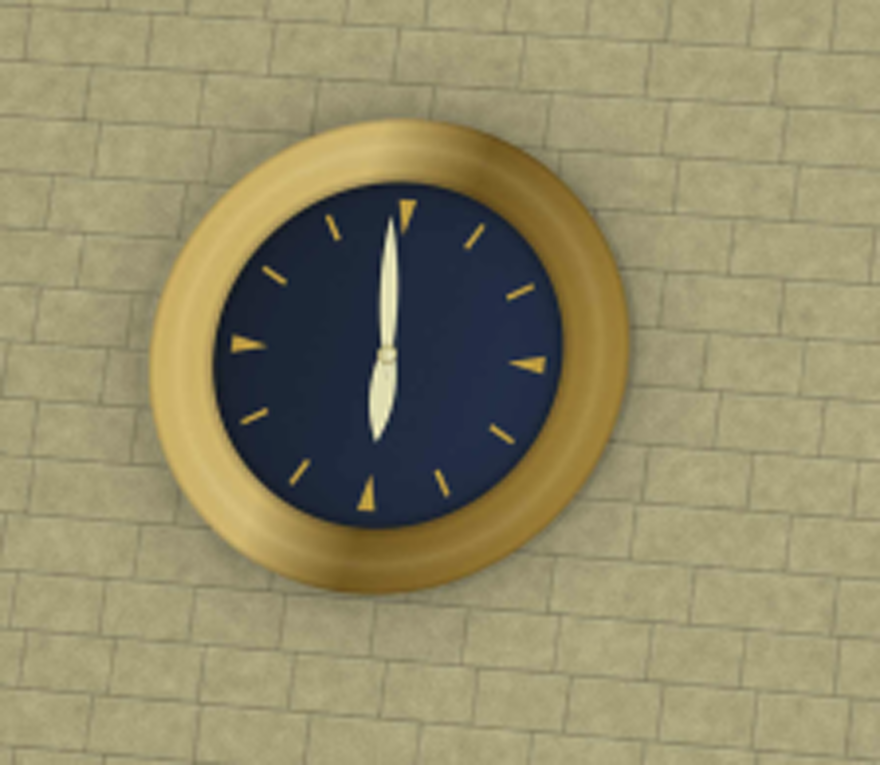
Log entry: {"hour": 5, "minute": 59}
